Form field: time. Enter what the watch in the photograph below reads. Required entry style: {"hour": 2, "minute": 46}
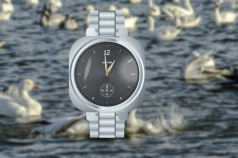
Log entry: {"hour": 12, "minute": 59}
